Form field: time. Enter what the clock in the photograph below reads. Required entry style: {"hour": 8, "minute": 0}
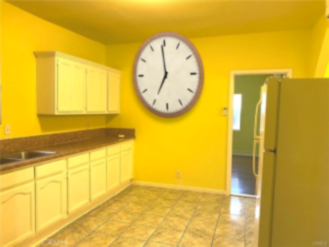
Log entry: {"hour": 6, "minute": 59}
